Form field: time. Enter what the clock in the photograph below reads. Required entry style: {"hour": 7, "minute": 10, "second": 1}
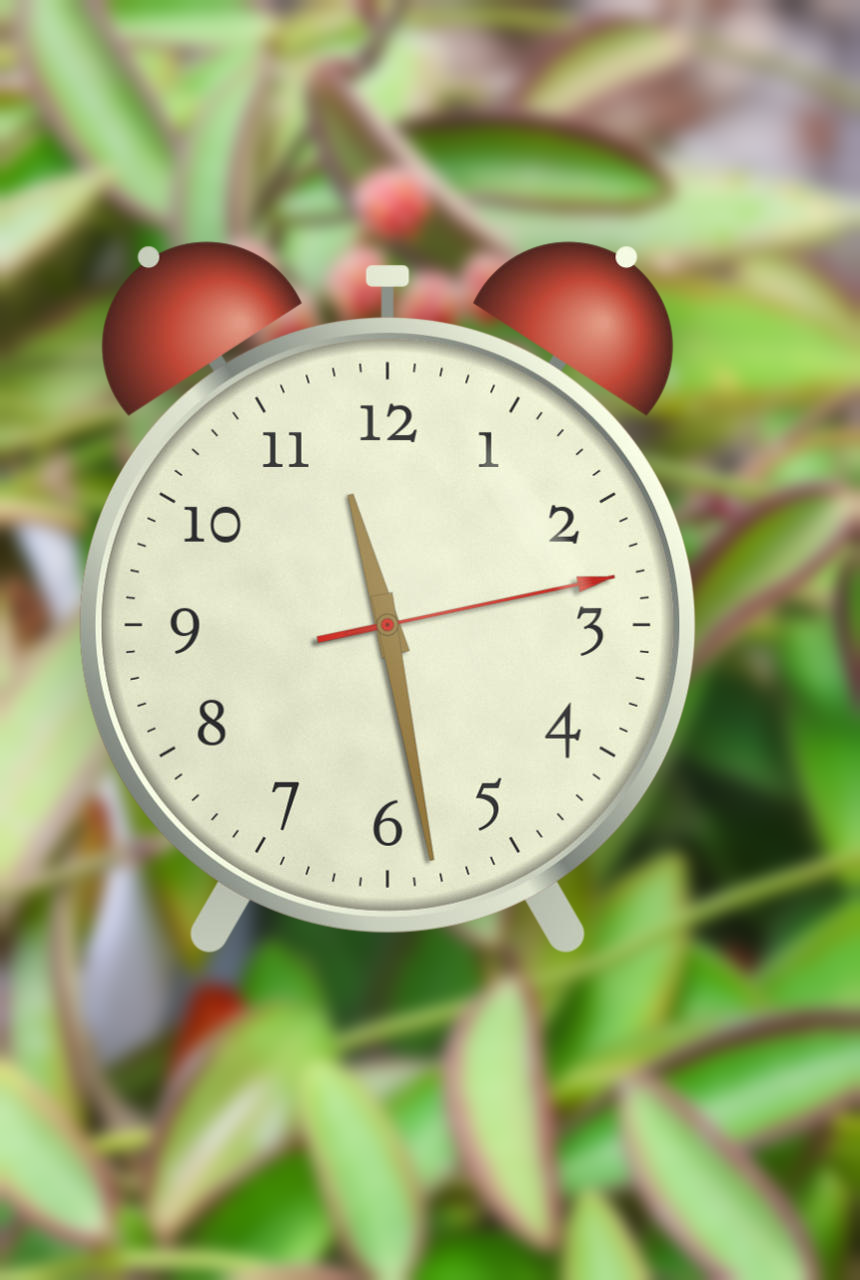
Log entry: {"hour": 11, "minute": 28, "second": 13}
